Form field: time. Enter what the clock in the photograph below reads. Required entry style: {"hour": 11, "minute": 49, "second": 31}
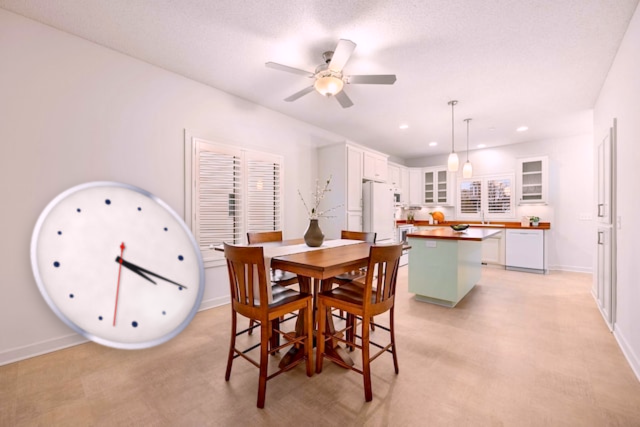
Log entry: {"hour": 4, "minute": 19, "second": 33}
